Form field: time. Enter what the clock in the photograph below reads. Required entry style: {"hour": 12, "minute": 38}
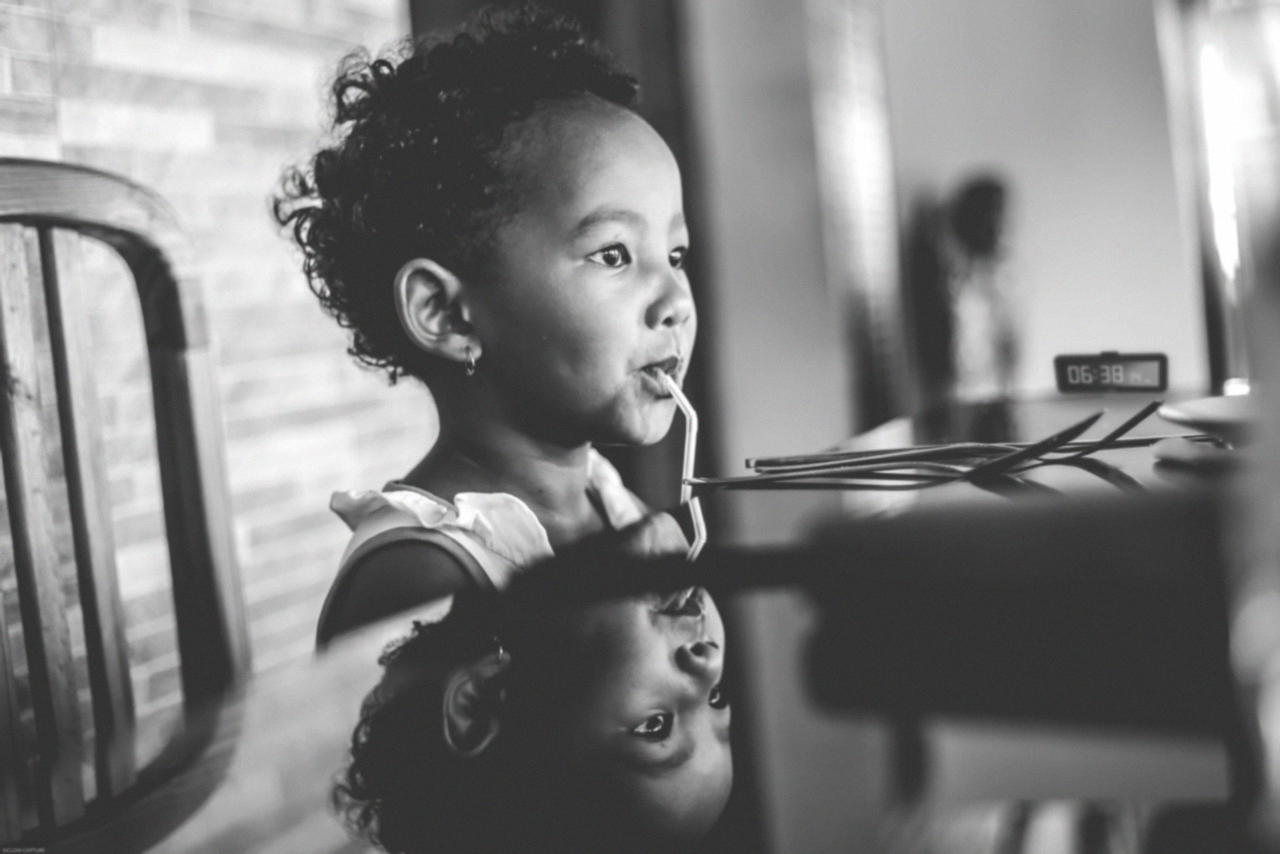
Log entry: {"hour": 6, "minute": 38}
